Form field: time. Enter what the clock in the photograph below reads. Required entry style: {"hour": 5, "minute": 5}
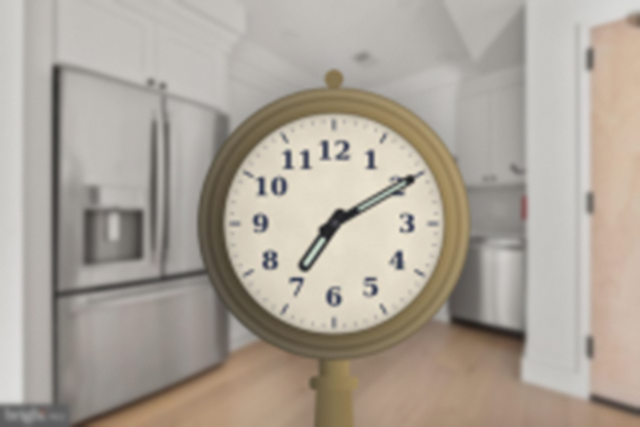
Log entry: {"hour": 7, "minute": 10}
